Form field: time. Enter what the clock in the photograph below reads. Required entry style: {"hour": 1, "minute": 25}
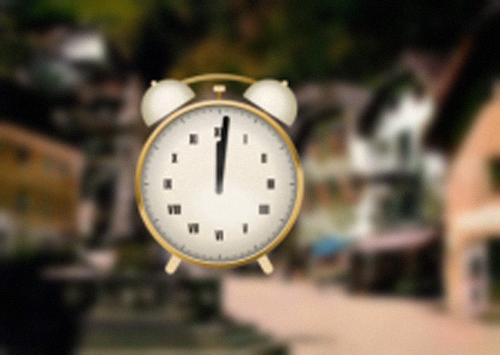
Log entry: {"hour": 12, "minute": 1}
